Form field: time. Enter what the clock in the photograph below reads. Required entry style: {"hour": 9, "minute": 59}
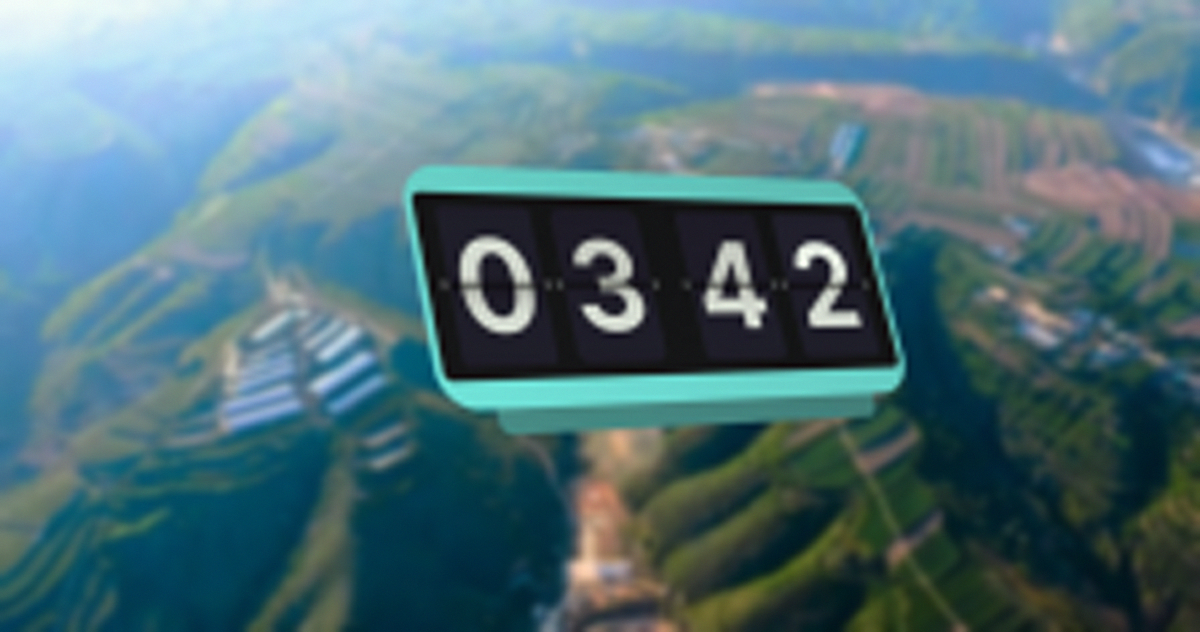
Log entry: {"hour": 3, "minute": 42}
